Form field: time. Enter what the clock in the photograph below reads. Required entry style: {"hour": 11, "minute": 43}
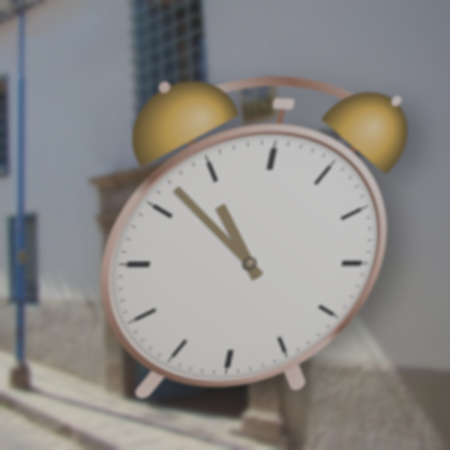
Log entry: {"hour": 10, "minute": 52}
